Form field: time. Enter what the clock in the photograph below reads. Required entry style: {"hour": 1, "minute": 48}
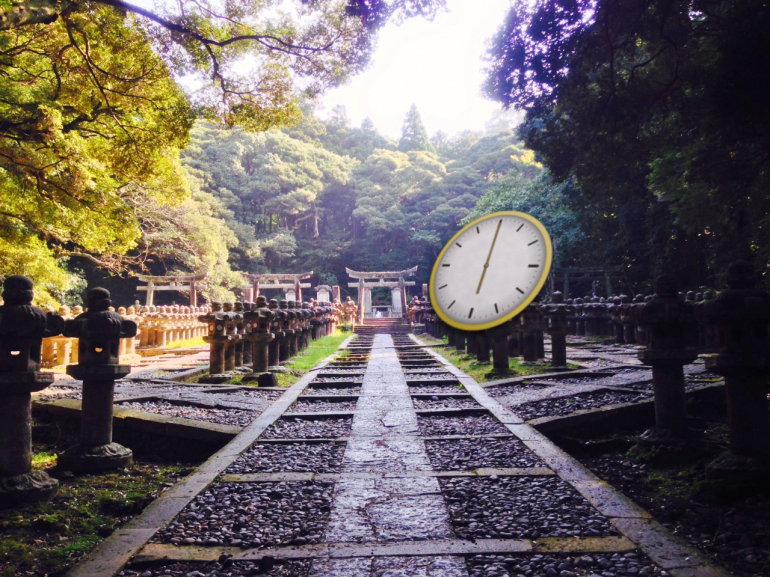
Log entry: {"hour": 6, "minute": 0}
